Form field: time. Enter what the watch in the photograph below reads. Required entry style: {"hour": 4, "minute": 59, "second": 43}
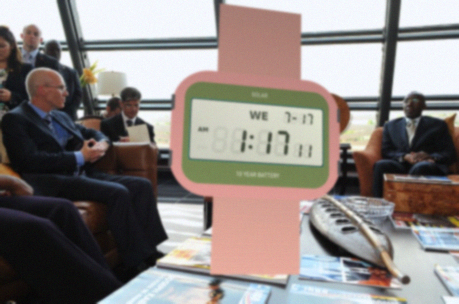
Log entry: {"hour": 1, "minute": 17, "second": 11}
